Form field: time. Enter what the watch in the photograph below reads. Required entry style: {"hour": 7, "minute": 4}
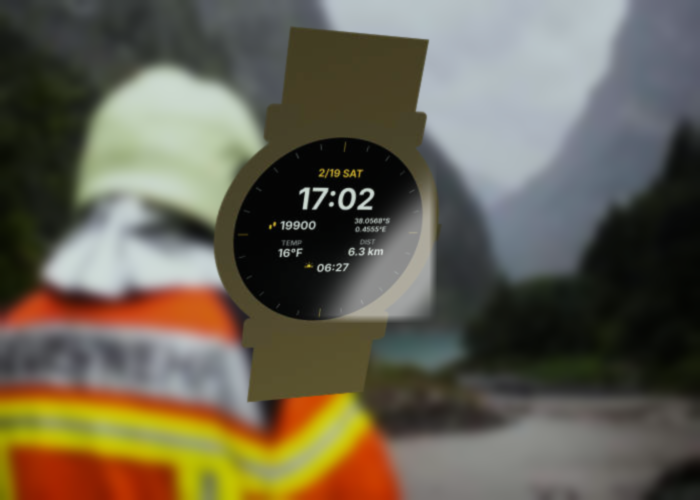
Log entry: {"hour": 17, "minute": 2}
